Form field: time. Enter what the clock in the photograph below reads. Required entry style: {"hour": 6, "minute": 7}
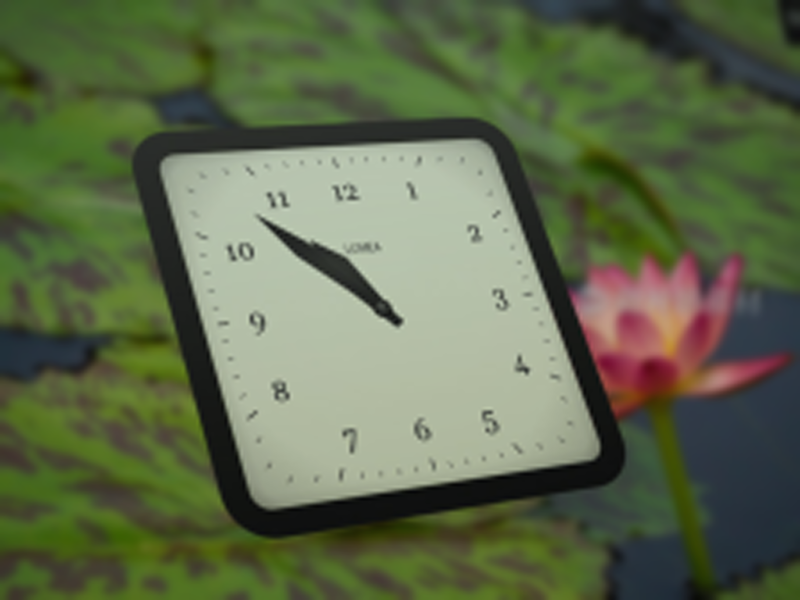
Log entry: {"hour": 10, "minute": 53}
